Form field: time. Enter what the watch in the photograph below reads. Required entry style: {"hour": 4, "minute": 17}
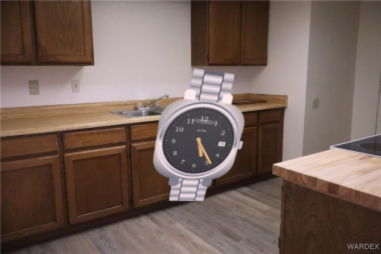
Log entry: {"hour": 5, "minute": 24}
